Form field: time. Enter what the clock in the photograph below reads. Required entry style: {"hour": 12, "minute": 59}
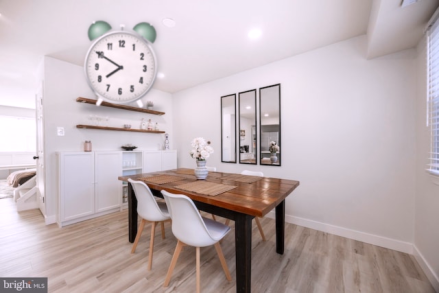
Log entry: {"hour": 7, "minute": 50}
